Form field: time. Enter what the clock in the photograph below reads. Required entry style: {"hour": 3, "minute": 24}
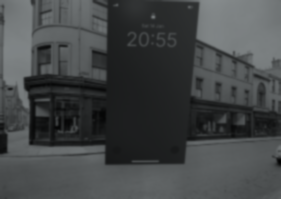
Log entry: {"hour": 20, "minute": 55}
